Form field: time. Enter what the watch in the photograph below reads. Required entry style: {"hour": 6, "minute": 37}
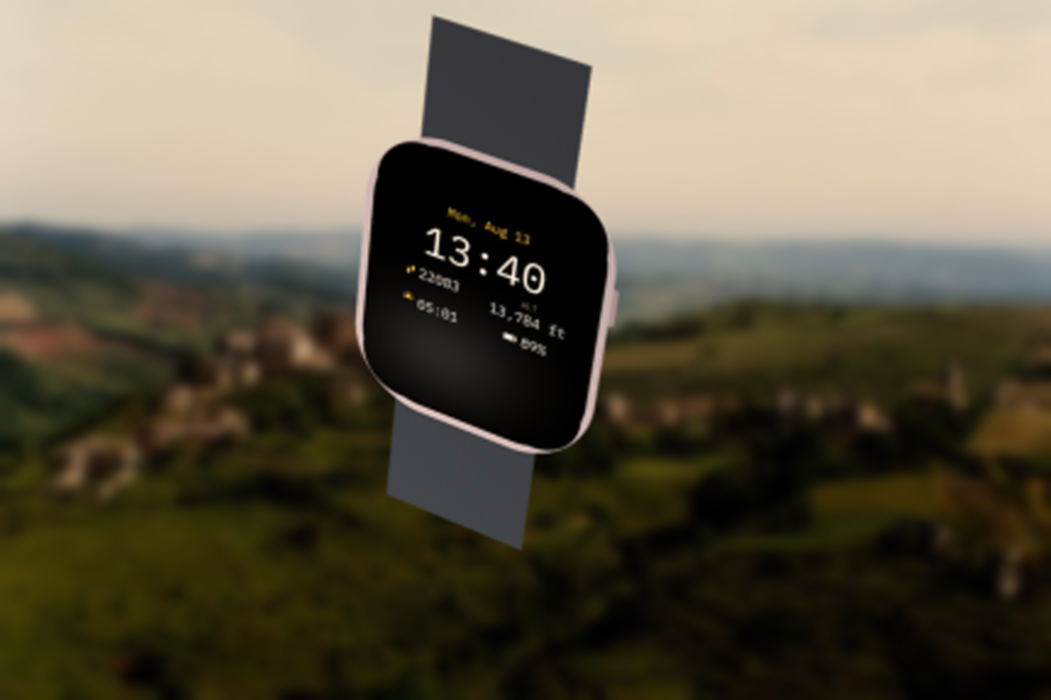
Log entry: {"hour": 13, "minute": 40}
